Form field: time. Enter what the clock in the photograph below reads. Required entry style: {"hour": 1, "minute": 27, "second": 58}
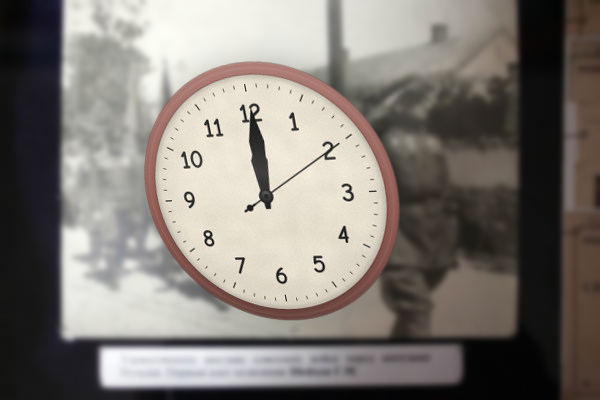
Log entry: {"hour": 12, "minute": 0, "second": 10}
